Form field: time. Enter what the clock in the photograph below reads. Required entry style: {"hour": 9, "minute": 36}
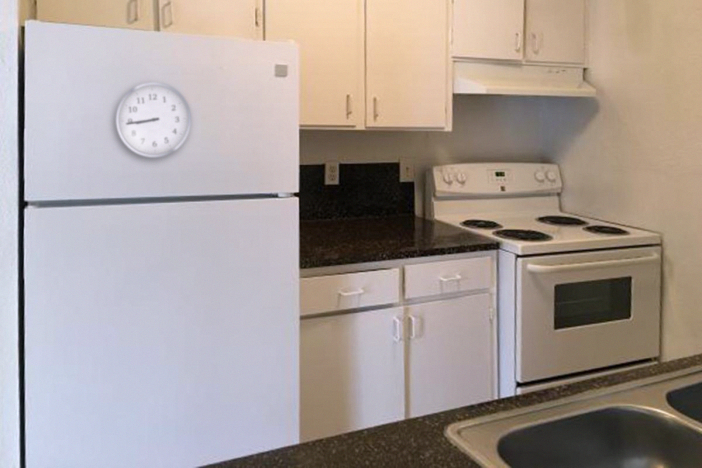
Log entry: {"hour": 8, "minute": 44}
